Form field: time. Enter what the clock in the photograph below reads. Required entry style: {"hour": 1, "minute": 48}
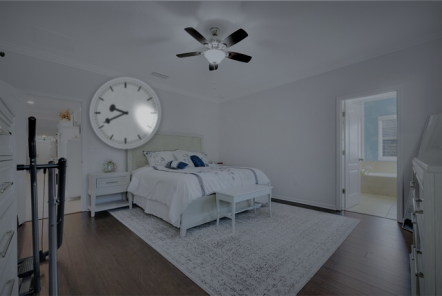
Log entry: {"hour": 9, "minute": 41}
